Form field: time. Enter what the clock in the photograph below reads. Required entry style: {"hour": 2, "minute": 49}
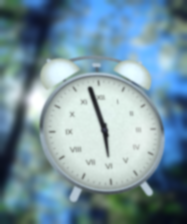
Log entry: {"hour": 5, "minute": 58}
